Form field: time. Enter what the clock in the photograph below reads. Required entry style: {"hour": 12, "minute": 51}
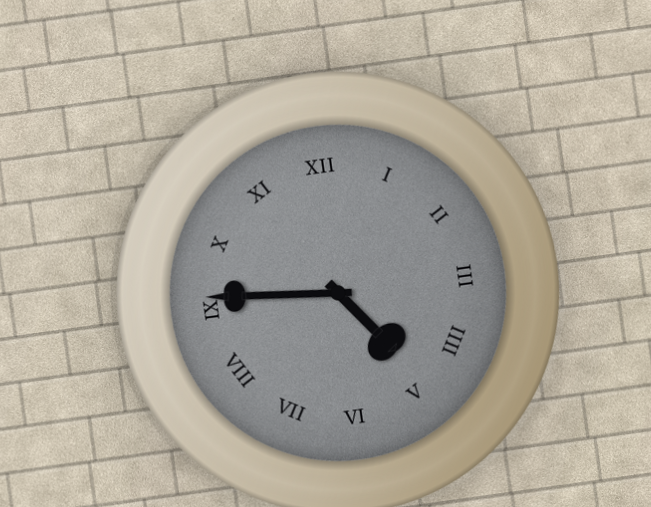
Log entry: {"hour": 4, "minute": 46}
